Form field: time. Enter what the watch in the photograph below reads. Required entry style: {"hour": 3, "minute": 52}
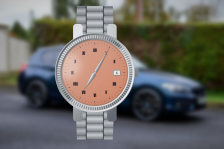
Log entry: {"hour": 7, "minute": 5}
